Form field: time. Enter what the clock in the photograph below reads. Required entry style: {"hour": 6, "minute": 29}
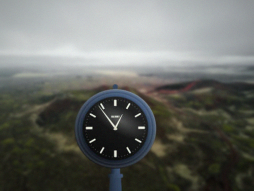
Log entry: {"hour": 12, "minute": 54}
